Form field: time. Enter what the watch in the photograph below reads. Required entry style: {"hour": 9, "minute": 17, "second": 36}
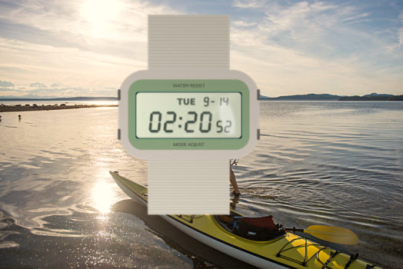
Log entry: {"hour": 2, "minute": 20, "second": 52}
